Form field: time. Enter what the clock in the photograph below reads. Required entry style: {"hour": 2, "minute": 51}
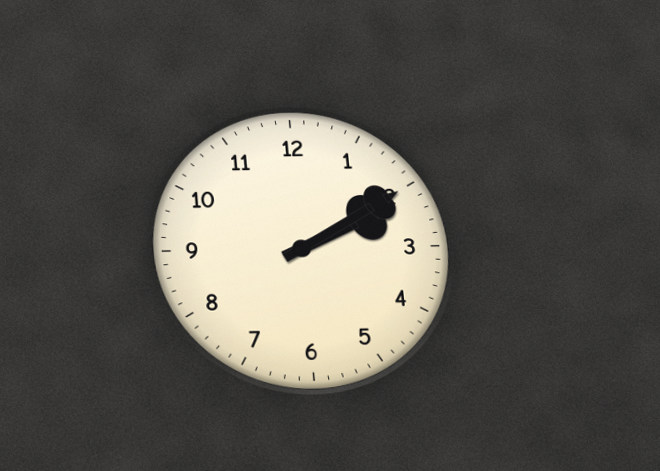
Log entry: {"hour": 2, "minute": 10}
